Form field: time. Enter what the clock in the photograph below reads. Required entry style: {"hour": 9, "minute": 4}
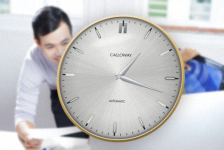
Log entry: {"hour": 1, "minute": 18}
